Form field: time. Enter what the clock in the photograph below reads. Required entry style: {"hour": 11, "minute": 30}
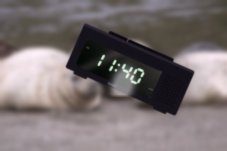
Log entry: {"hour": 11, "minute": 40}
